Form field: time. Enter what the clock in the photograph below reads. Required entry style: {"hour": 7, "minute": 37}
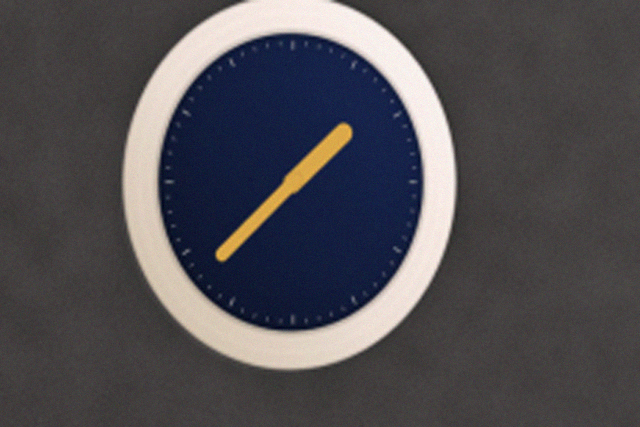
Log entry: {"hour": 1, "minute": 38}
